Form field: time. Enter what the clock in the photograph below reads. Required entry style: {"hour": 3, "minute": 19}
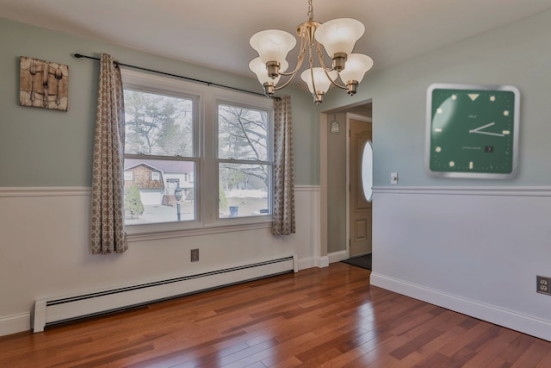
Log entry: {"hour": 2, "minute": 16}
